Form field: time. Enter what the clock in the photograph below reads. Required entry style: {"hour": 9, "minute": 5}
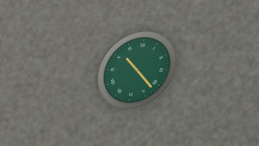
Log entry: {"hour": 10, "minute": 22}
